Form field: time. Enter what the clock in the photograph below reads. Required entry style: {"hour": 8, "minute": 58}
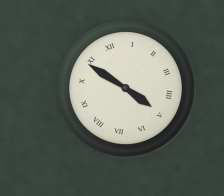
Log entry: {"hour": 4, "minute": 54}
